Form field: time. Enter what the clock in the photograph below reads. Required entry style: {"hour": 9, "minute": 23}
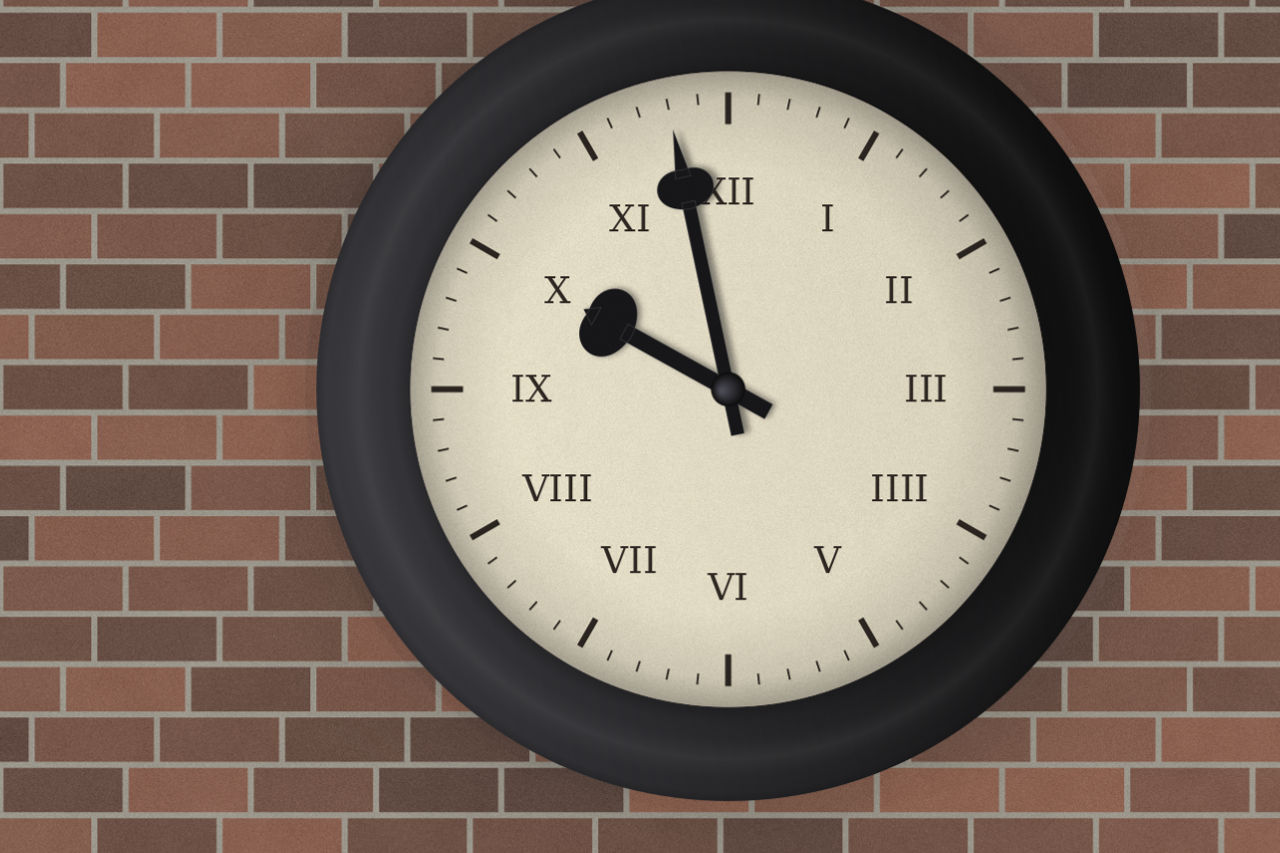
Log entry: {"hour": 9, "minute": 58}
